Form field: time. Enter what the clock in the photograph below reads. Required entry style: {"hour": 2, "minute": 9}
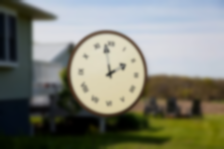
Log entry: {"hour": 1, "minute": 58}
